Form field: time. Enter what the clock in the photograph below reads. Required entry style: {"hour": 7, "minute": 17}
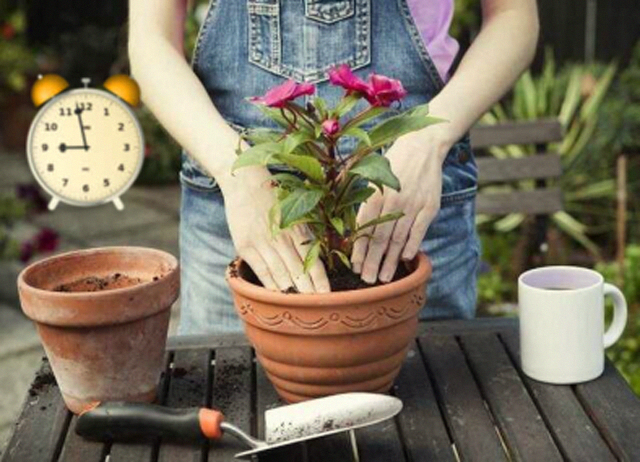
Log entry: {"hour": 8, "minute": 58}
